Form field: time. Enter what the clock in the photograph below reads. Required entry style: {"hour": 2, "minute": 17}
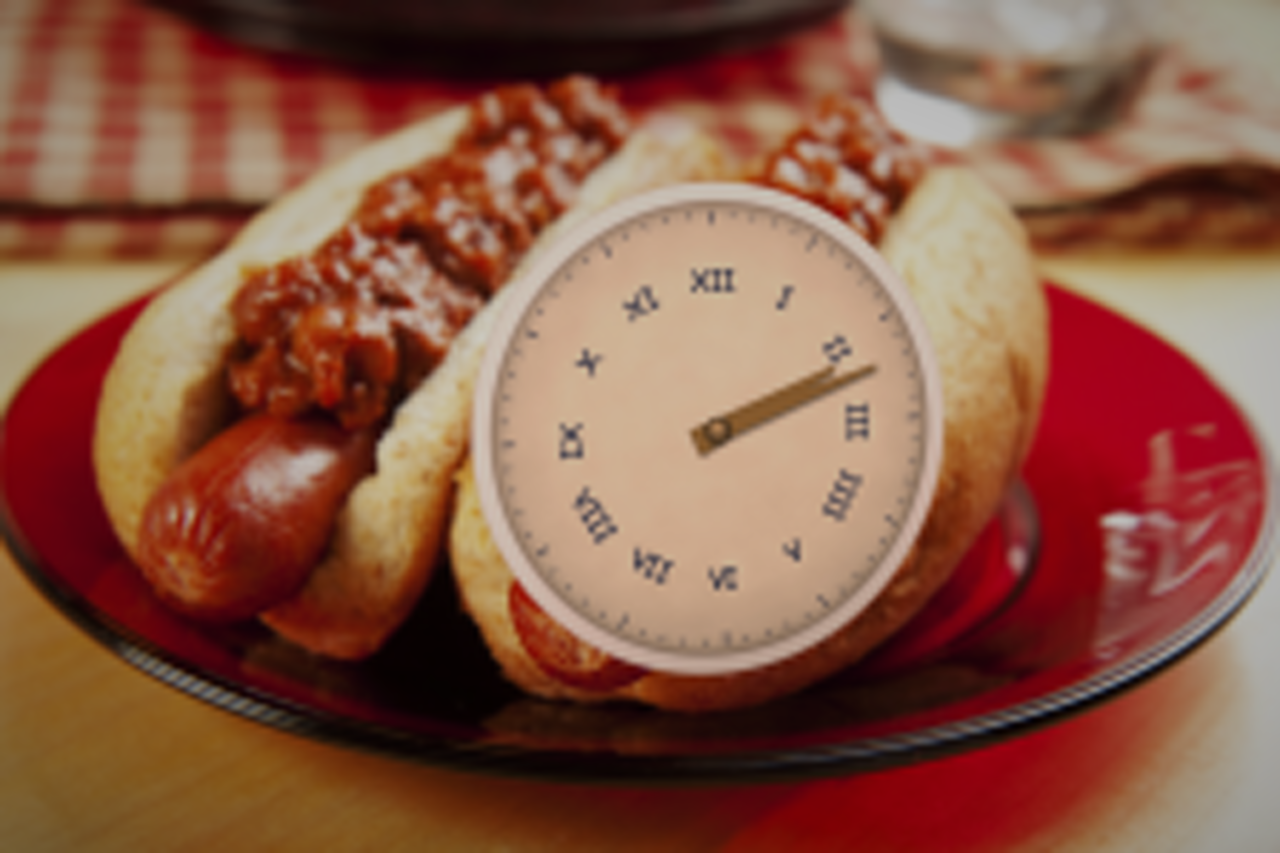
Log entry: {"hour": 2, "minute": 12}
